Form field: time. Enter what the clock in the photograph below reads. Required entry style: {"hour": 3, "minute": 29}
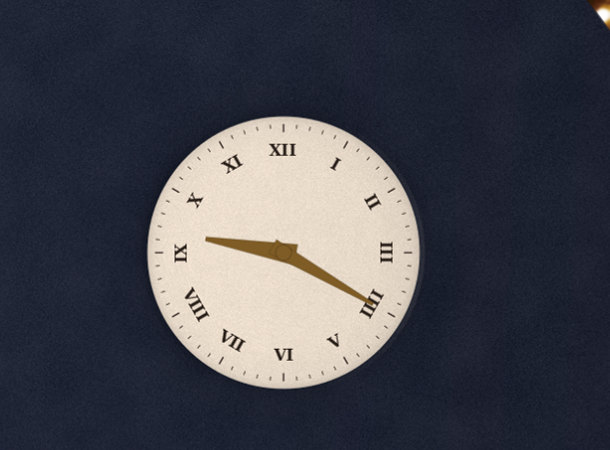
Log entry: {"hour": 9, "minute": 20}
